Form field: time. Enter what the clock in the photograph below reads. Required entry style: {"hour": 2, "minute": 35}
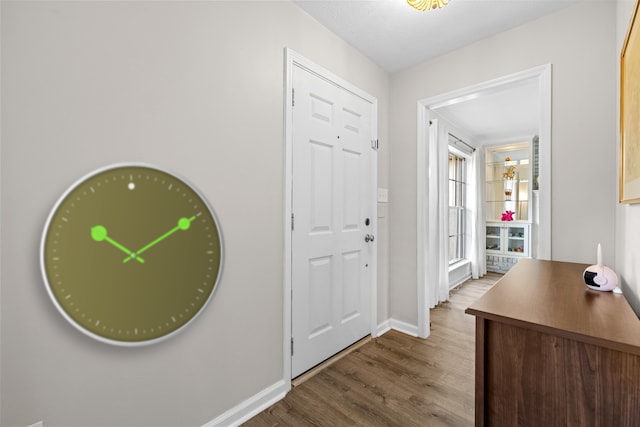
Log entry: {"hour": 10, "minute": 10}
